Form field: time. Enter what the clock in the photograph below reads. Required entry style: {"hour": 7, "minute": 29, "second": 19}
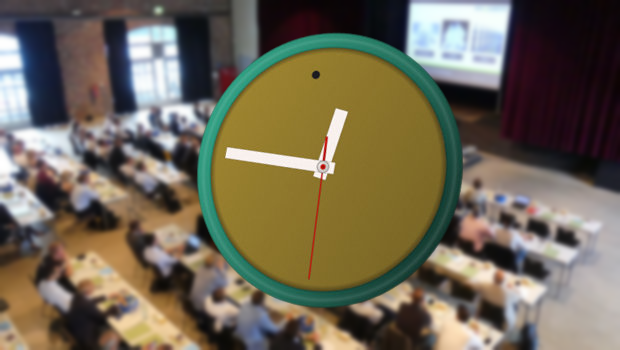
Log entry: {"hour": 12, "minute": 47, "second": 32}
